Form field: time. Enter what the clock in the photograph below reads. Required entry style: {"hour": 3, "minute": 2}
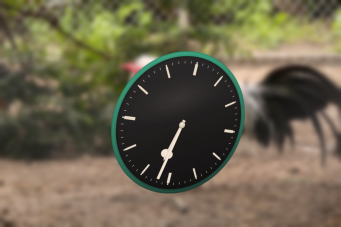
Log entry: {"hour": 6, "minute": 32}
